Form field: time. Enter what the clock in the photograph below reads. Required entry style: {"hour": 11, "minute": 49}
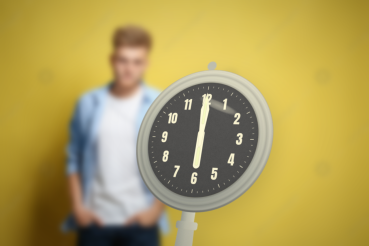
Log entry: {"hour": 6, "minute": 0}
